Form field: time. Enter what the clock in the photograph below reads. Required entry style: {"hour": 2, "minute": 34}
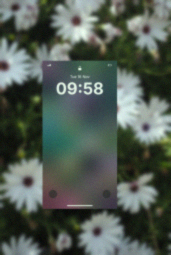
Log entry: {"hour": 9, "minute": 58}
